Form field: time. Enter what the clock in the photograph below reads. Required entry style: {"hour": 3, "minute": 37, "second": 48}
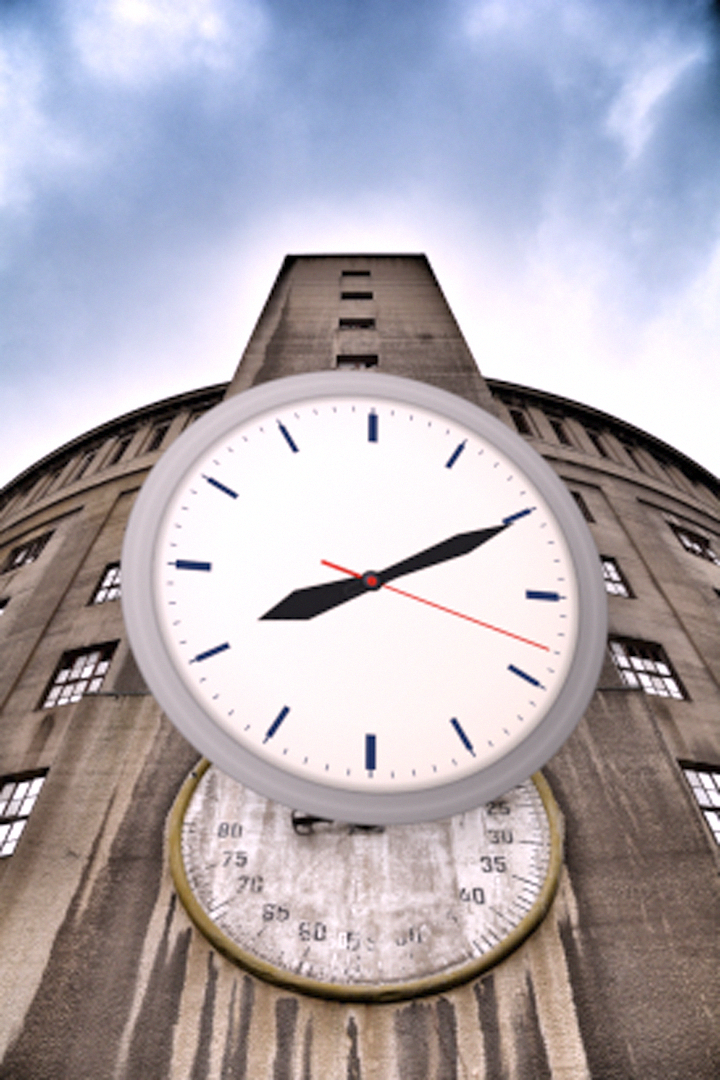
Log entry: {"hour": 8, "minute": 10, "second": 18}
